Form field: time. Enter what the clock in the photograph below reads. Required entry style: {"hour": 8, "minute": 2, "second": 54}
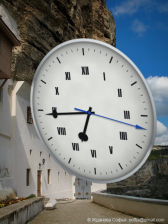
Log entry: {"hour": 6, "minute": 44, "second": 17}
